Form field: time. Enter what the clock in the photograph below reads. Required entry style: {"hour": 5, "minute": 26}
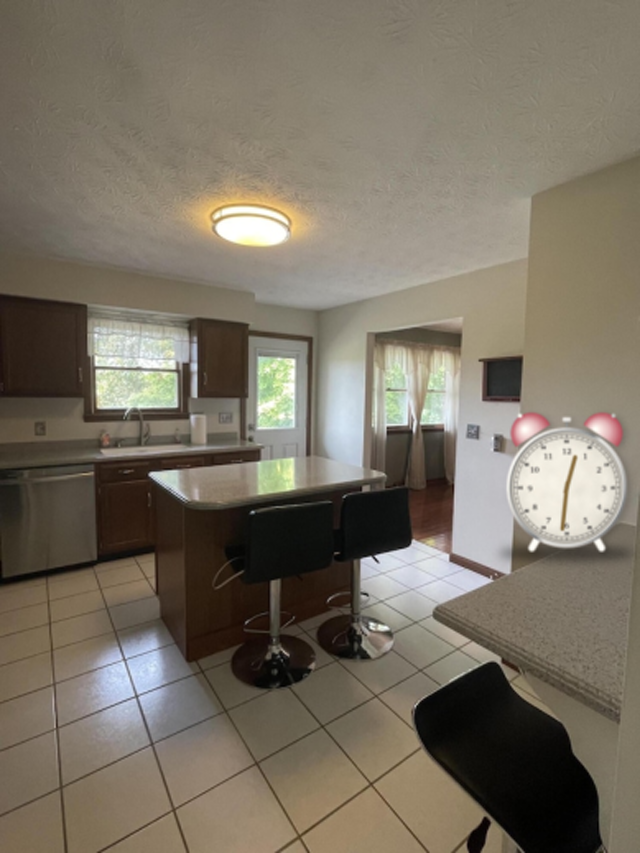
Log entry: {"hour": 12, "minute": 31}
